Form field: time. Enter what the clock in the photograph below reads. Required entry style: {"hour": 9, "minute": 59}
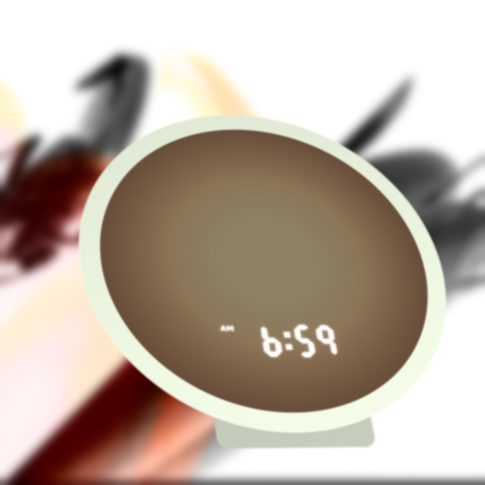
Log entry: {"hour": 6, "minute": 59}
